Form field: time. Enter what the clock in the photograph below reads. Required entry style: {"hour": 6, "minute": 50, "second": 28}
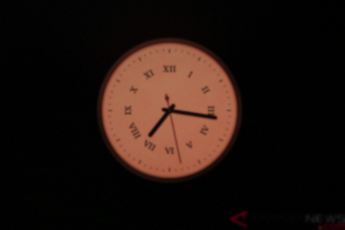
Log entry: {"hour": 7, "minute": 16, "second": 28}
